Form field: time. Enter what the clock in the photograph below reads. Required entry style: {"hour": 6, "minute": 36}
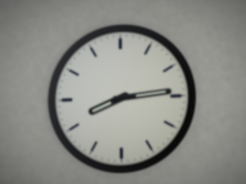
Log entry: {"hour": 8, "minute": 14}
